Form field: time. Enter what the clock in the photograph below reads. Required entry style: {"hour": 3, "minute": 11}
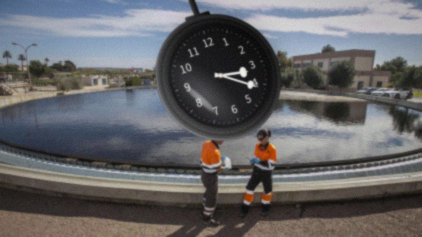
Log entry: {"hour": 3, "minute": 21}
